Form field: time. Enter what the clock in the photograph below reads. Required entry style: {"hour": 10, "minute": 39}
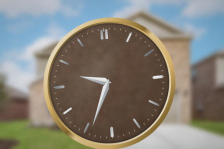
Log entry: {"hour": 9, "minute": 34}
